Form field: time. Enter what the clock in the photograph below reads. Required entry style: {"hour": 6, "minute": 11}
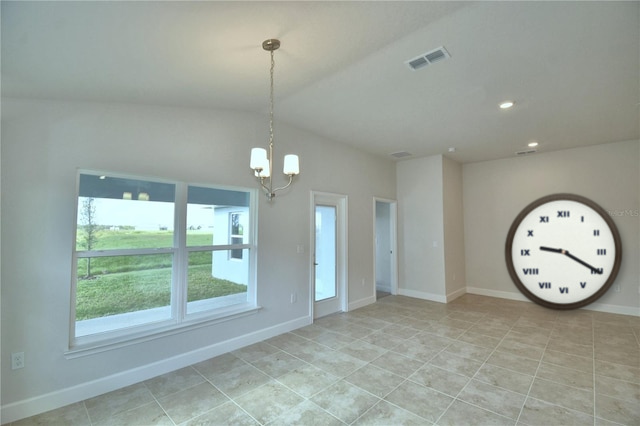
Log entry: {"hour": 9, "minute": 20}
